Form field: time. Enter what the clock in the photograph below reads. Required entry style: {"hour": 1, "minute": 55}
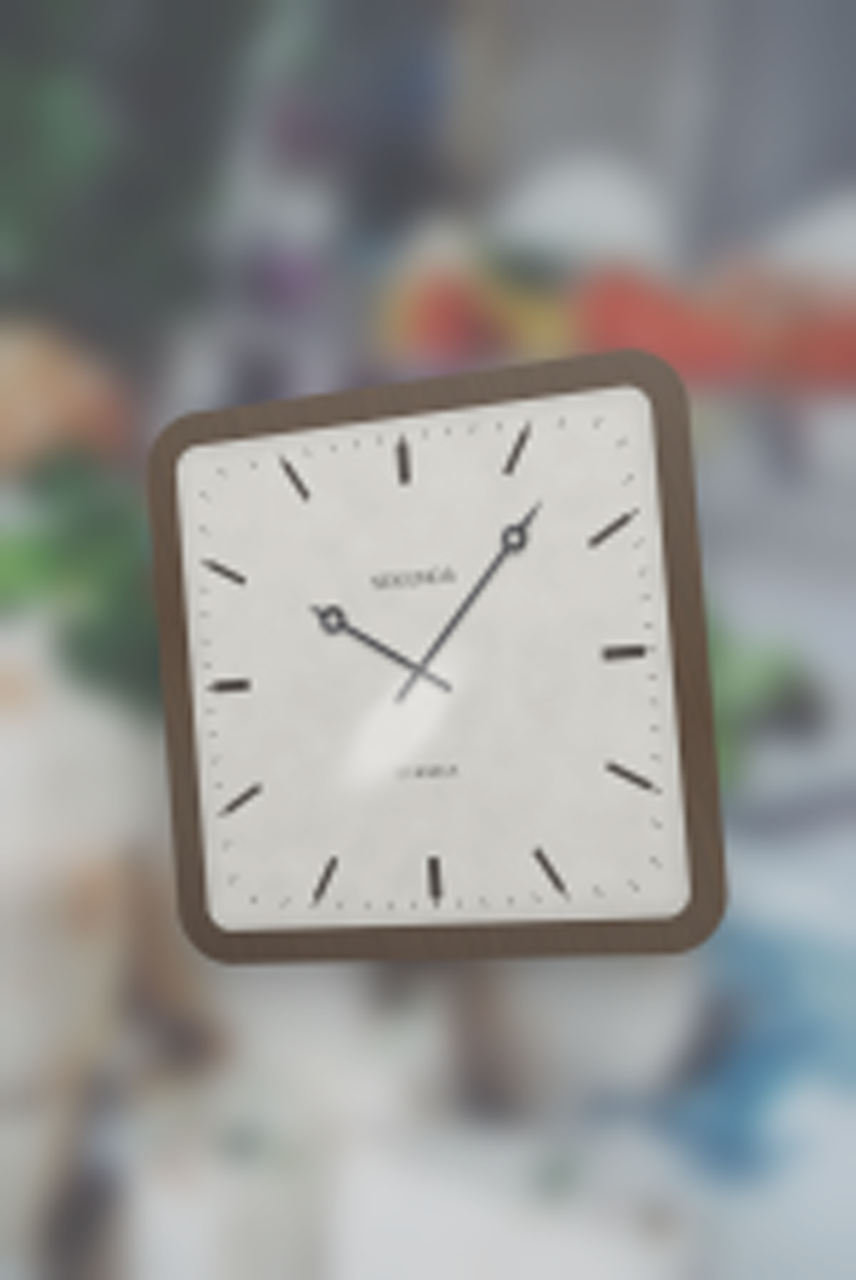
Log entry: {"hour": 10, "minute": 7}
